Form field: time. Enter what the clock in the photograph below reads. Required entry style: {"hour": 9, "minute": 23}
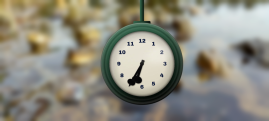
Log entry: {"hour": 6, "minute": 35}
